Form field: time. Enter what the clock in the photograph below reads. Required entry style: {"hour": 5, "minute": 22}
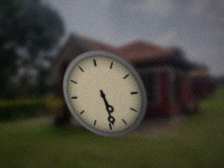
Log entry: {"hour": 5, "minute": 29}
